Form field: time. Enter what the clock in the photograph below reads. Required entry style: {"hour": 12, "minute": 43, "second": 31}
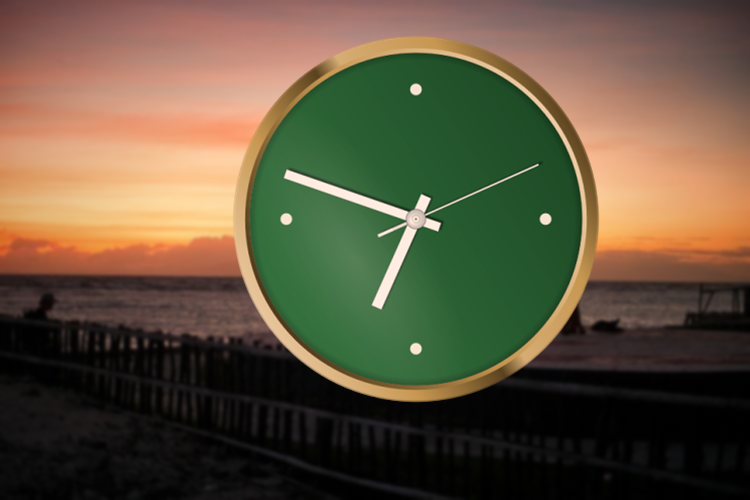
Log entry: {"hour": 6, "minute": 48, "second": 11}
